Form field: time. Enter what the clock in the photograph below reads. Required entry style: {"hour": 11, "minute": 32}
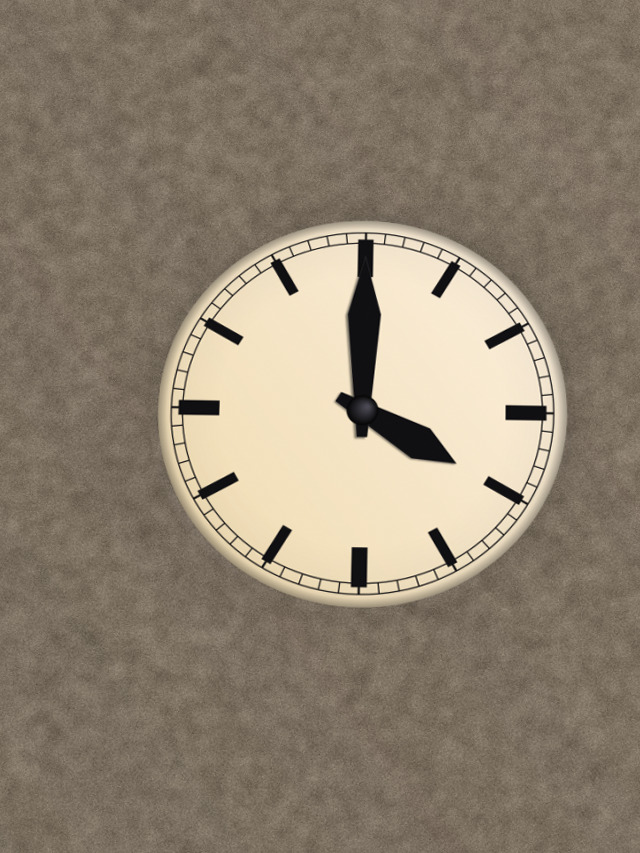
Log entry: {"hour": 4, "minute": 0}
